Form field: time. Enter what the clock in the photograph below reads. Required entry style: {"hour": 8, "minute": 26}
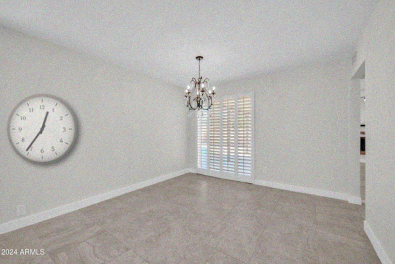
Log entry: {"hour": 12, "minute": 36}
